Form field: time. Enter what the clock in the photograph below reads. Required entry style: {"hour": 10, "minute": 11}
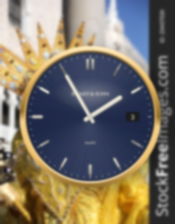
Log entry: {"hour": 1, "minute": 55}
